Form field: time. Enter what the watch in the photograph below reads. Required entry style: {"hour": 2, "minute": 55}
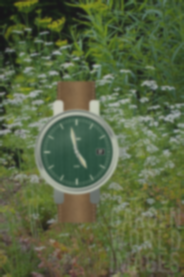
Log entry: {"hour": 4, "minute": 58}
